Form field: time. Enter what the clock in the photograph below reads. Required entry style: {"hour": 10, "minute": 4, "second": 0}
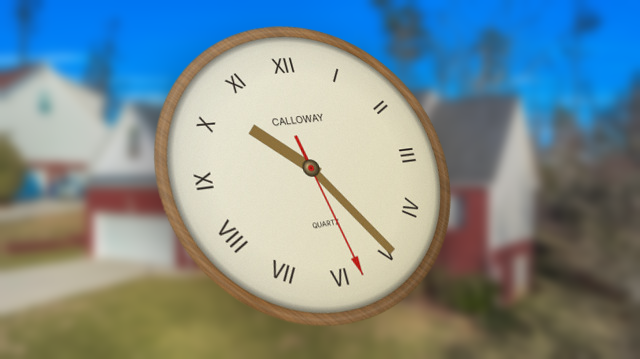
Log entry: {"hour": 10, "minute": 24, "second": 28}
